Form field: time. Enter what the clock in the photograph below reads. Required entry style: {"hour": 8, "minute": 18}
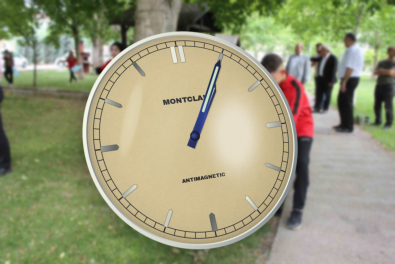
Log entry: {"hour": 1, "minute": 5}
